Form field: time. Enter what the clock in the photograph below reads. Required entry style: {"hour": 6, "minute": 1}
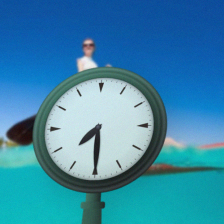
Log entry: {"hour": 7, "minute": 30}
